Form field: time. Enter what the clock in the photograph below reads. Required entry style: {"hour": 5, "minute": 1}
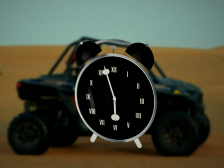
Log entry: {"hour": 5, "minute": 57}
